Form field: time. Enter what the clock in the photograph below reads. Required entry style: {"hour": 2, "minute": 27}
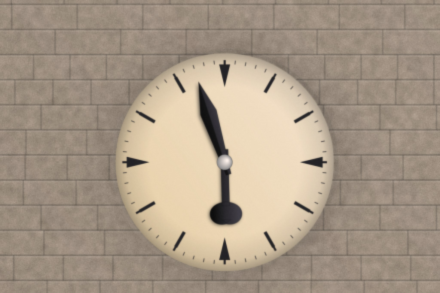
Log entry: {"hour": 5, "minute": 57}
